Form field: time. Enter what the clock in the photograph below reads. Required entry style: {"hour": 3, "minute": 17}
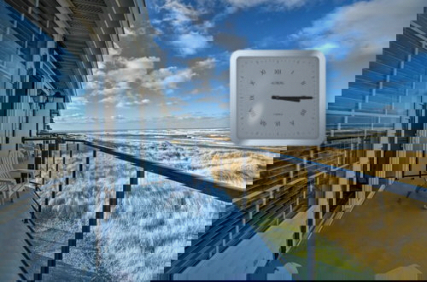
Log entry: {"hour": 3, "minute": 15}
